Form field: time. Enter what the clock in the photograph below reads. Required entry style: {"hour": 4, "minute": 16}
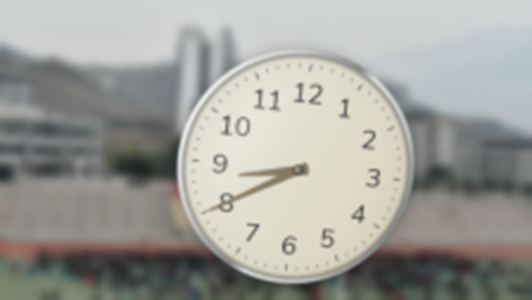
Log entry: {"hour": 8, "minute": 40}
